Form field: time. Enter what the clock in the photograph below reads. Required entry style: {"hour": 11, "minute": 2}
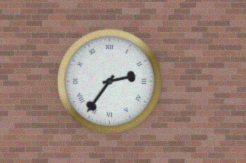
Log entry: {"hour": 2, "minute": 36}
